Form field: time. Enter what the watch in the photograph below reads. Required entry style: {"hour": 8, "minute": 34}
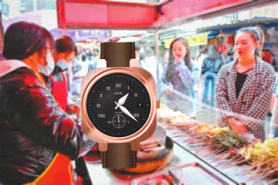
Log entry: {"hour": 1, "minute": 22}
